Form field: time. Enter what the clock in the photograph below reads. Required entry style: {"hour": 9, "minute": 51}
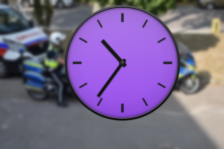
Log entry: {"hour": 10, "minute": 36}
